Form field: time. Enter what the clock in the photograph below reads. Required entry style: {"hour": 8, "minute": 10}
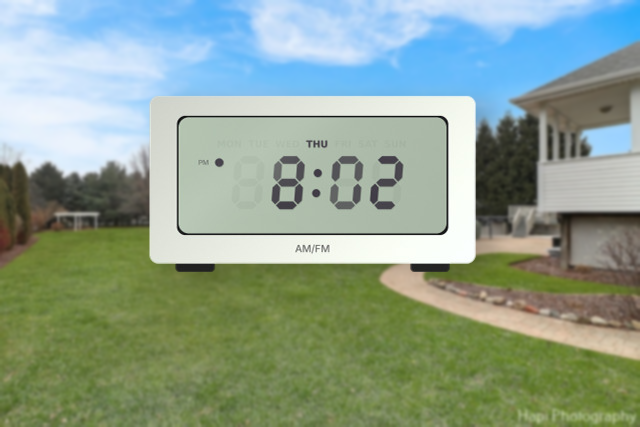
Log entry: {"hour": 8, "minute": 2}
